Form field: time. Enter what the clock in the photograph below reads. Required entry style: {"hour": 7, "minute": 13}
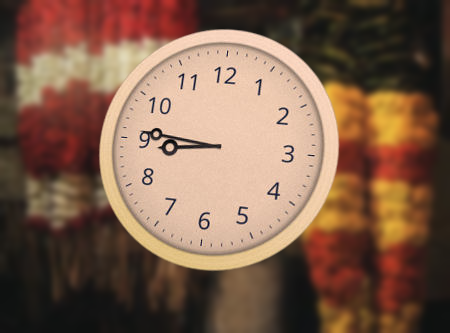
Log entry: {"hour": 8, "minute": 46}
